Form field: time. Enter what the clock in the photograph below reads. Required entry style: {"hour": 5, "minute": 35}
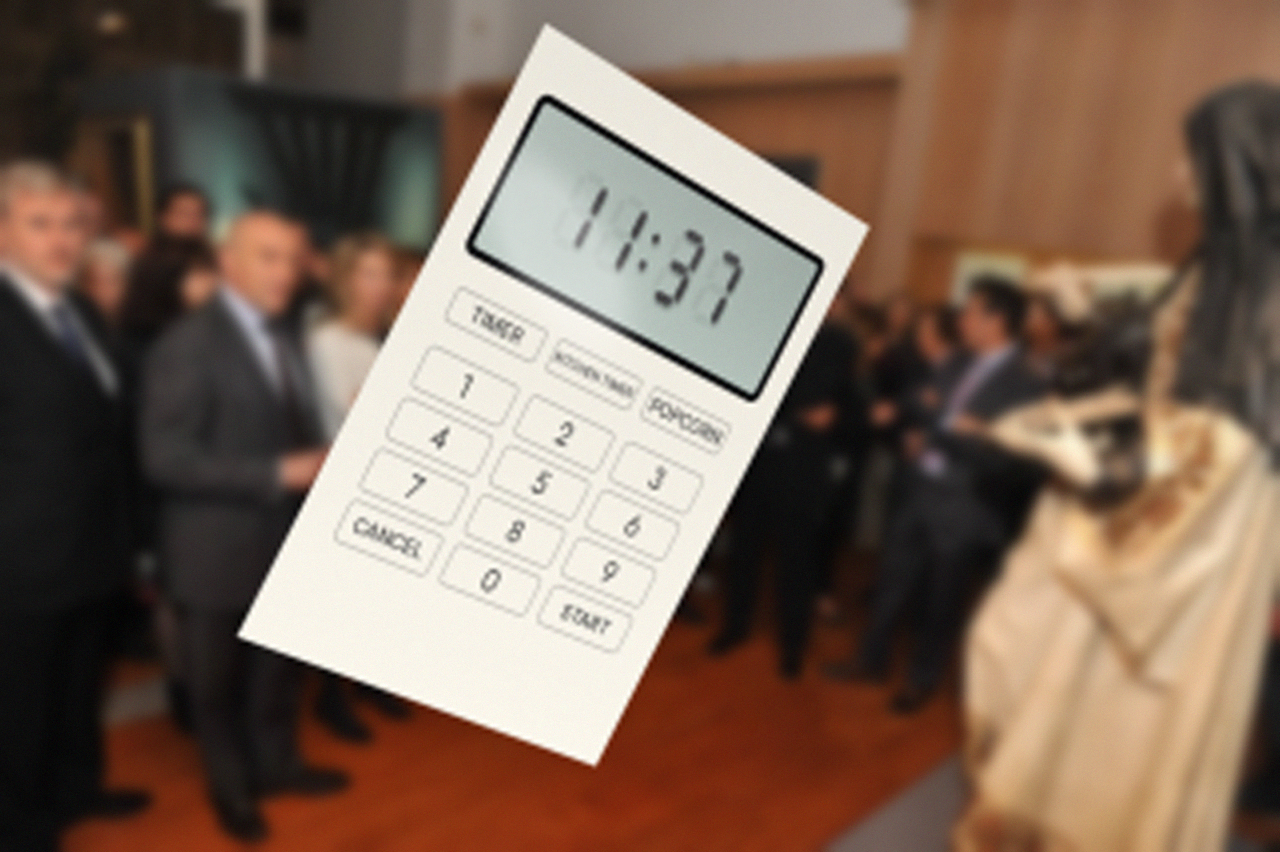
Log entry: {"hour": 11, "minute": 37}
